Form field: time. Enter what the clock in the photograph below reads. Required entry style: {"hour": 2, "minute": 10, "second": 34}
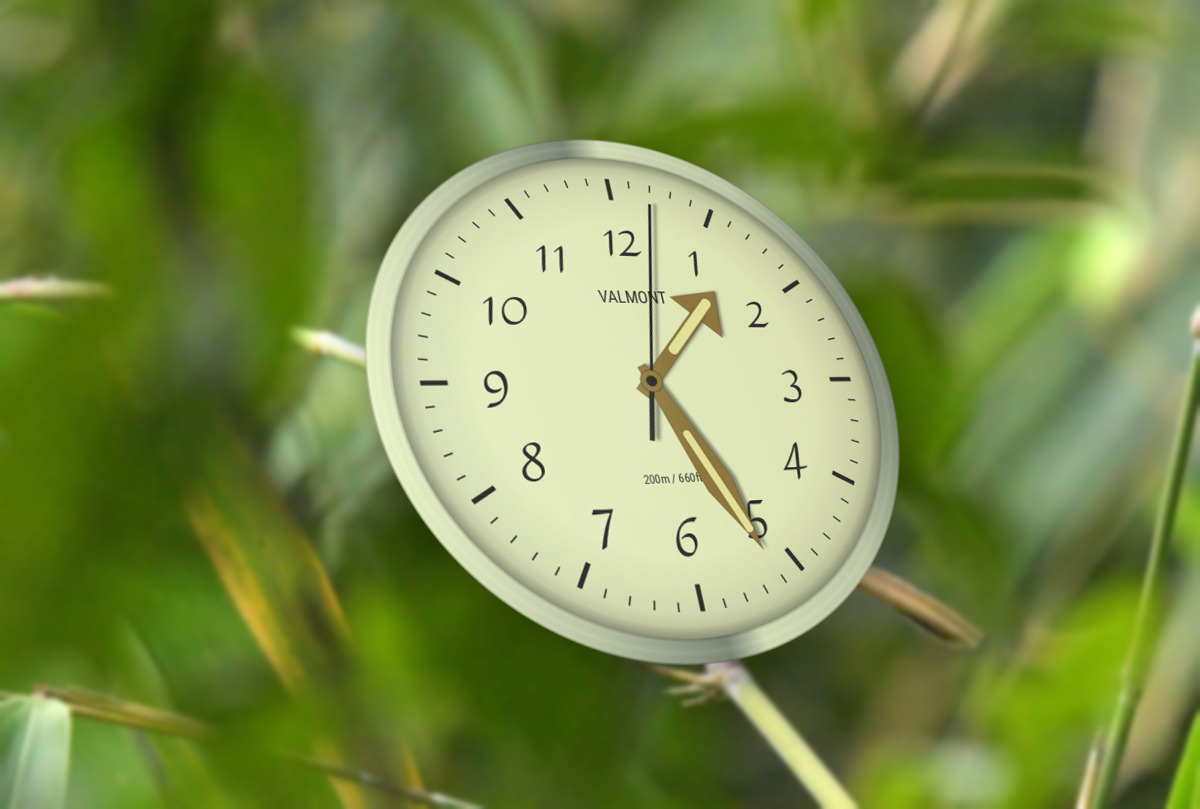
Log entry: {"hour": 1, "minute": 26, "second": 2}
